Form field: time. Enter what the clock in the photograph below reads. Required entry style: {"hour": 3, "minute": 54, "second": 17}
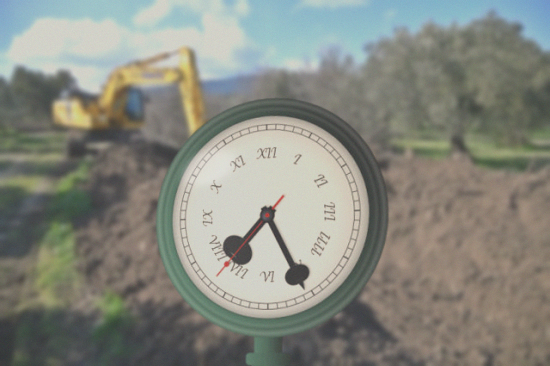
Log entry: {"hour": 7, "minute": 25, "second": 37}
